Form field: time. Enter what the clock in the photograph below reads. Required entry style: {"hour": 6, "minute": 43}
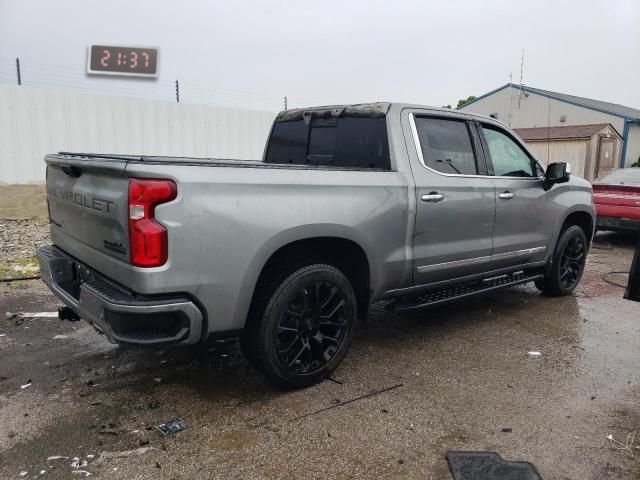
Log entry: {"hour": 21, "minute": 37}
